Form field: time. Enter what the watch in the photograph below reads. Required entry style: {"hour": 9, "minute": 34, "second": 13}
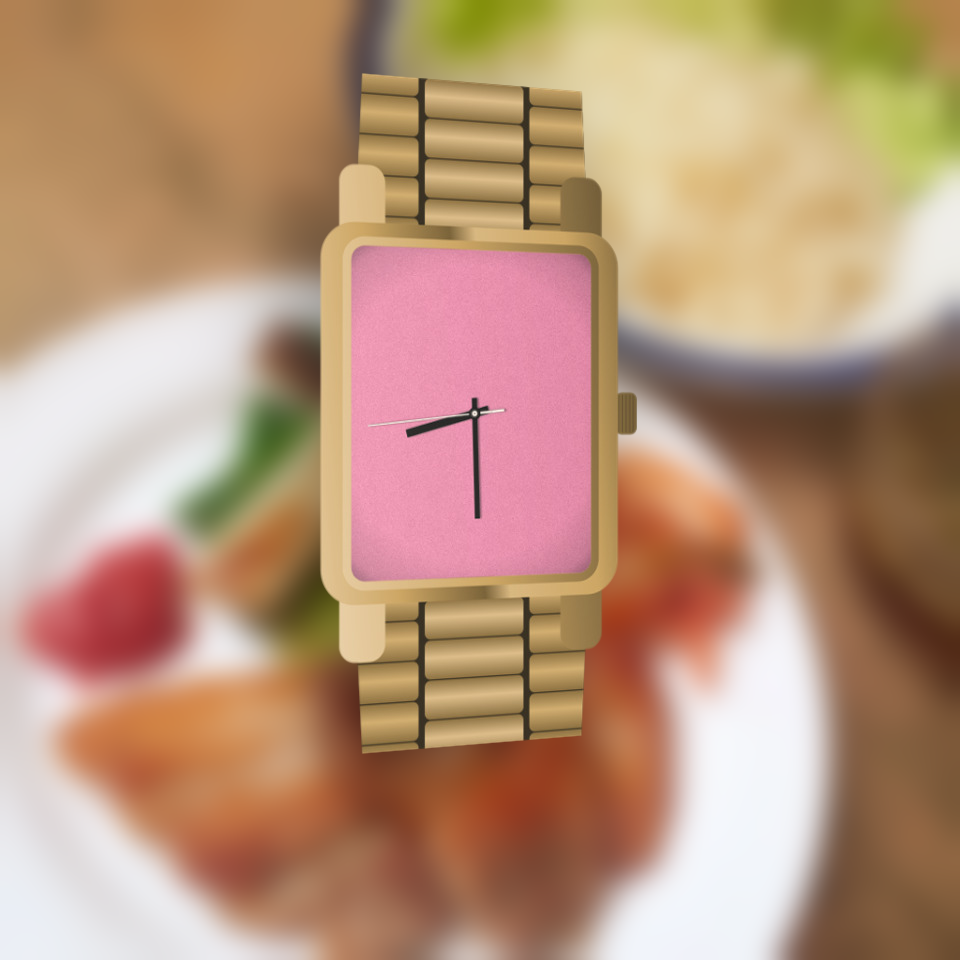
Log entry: {"hour": 8, "minute": 29, "second": 44}
